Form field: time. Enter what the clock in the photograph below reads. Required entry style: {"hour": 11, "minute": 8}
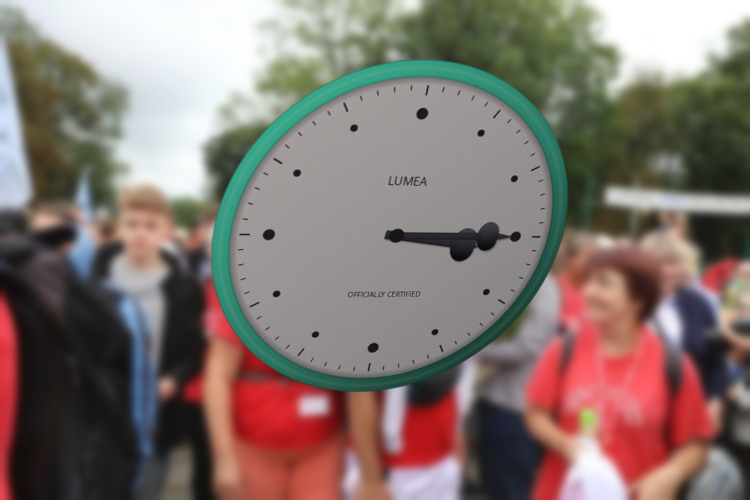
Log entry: {"hour": 3, "minute": 15}
